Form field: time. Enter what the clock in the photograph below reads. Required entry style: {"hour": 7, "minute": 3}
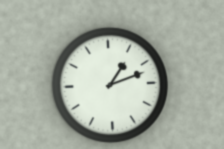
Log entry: {"hour": 1, "minute": 12}
